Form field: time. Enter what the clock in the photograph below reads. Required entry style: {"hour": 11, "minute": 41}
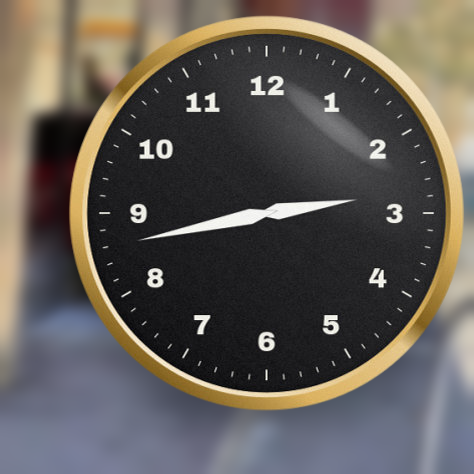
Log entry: {"hour": 2, "minute": 43}
